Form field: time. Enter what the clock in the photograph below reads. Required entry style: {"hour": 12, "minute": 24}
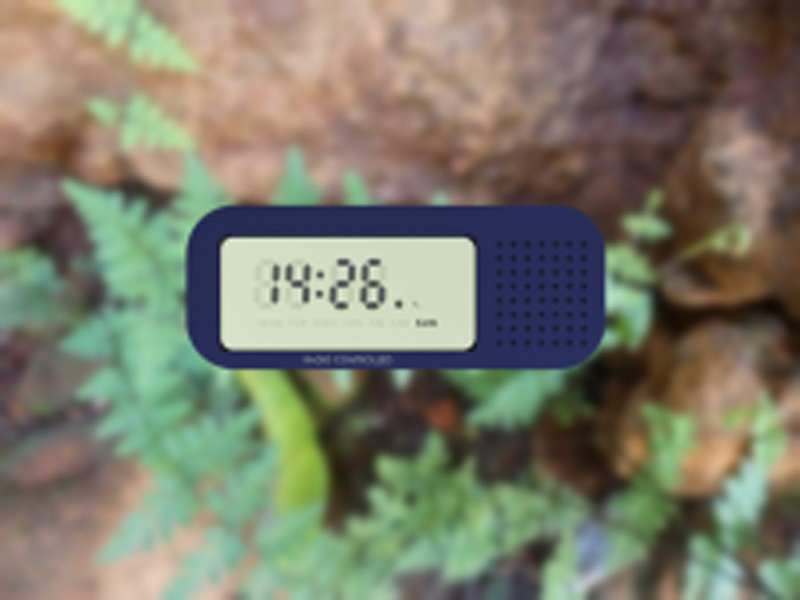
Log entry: {"hour": 14, "minute": 26}
